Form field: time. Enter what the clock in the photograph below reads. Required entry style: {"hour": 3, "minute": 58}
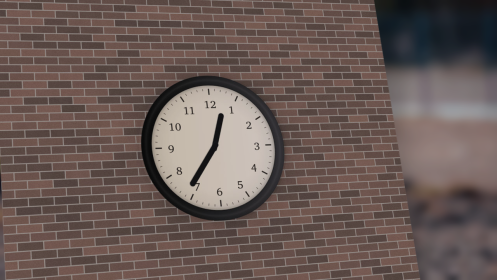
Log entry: {"hour": 12, "minute": 36}
